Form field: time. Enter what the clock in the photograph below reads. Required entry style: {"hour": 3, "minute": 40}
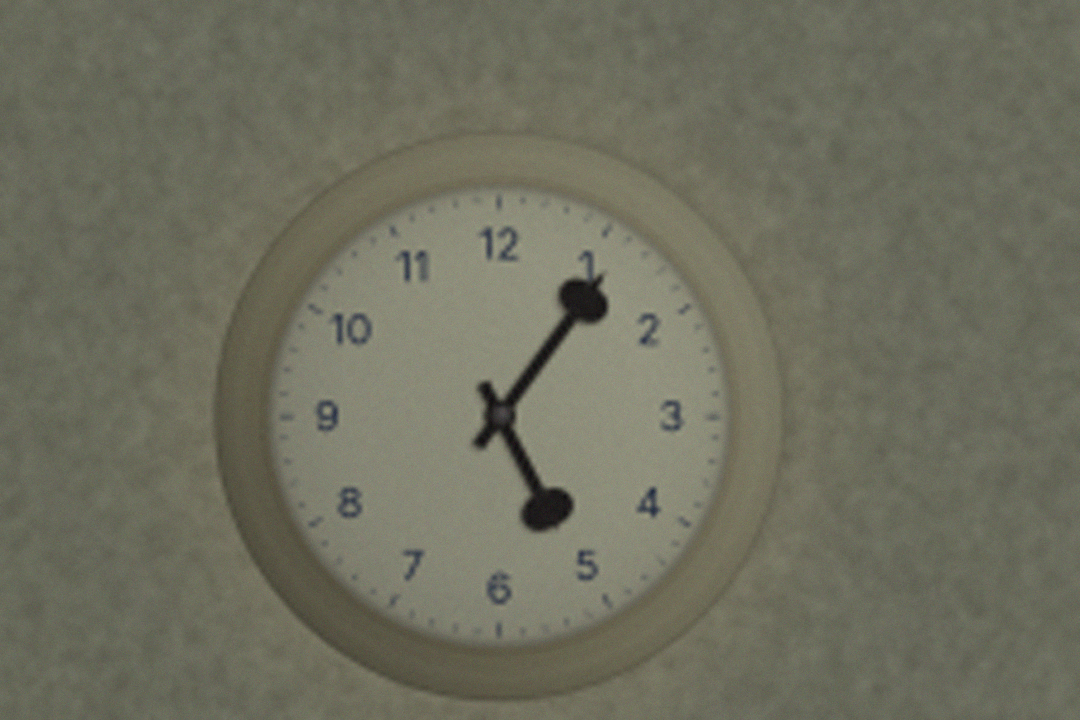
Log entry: {"hour": 5, "minute": 6}
